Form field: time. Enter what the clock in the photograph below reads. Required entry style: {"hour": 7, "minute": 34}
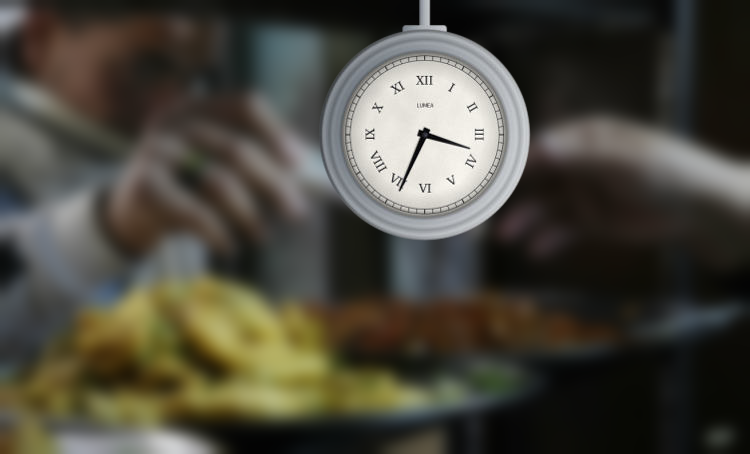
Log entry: {"hour": 3, "minute": 34}
